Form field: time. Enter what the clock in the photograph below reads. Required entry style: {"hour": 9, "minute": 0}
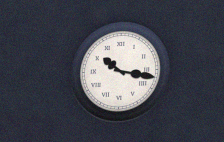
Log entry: {"hour": 10, "minute": 17}
